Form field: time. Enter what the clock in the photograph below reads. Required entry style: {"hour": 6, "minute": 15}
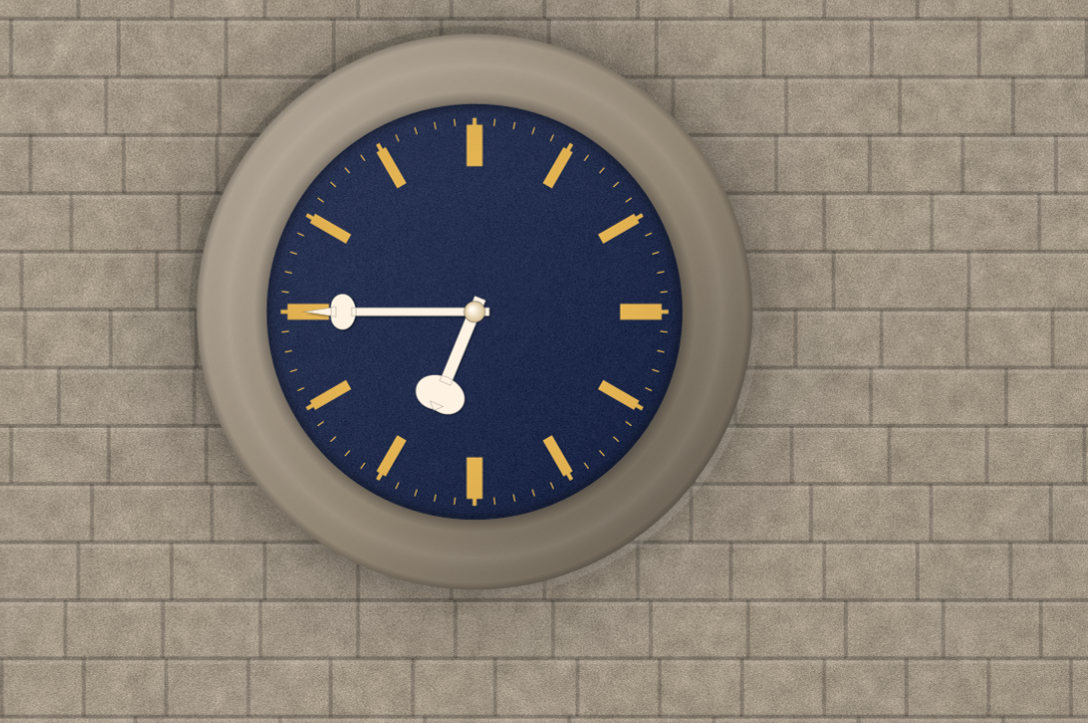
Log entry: {"hour": 6, "minute": 45}
